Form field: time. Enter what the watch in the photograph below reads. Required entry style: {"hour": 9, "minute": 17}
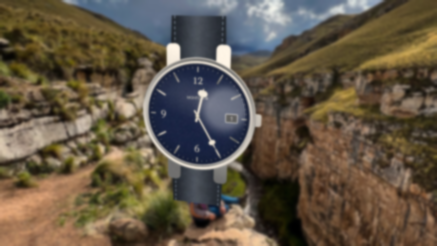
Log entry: {"hour": 12, "minute": 25}
